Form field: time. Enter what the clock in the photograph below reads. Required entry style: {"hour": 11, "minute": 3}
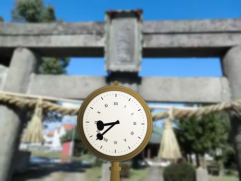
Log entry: {"hour": 8, "minute": 38}
